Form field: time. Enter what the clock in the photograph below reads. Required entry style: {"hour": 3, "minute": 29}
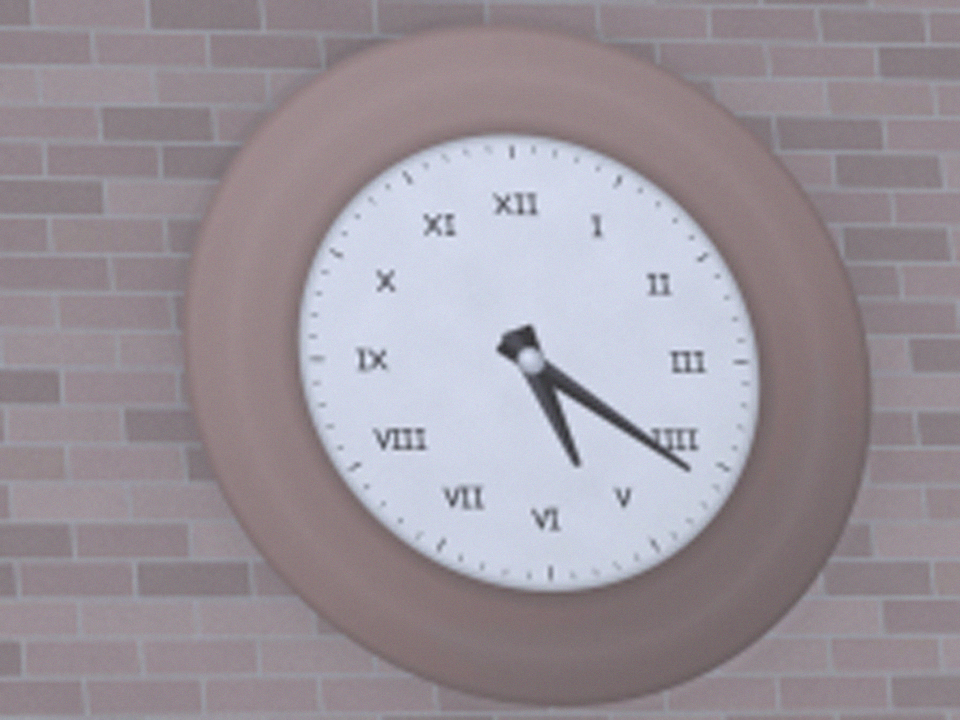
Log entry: {"hour": 5, "minute": 21}
